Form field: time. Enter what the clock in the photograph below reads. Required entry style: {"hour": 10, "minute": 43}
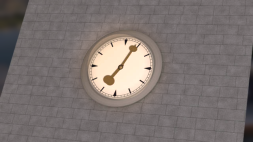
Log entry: {"hour": 7, "minute": 4}
